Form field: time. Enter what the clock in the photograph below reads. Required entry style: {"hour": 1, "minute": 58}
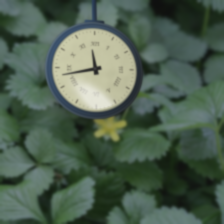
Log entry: {"hour": 11, "minute": 43}
